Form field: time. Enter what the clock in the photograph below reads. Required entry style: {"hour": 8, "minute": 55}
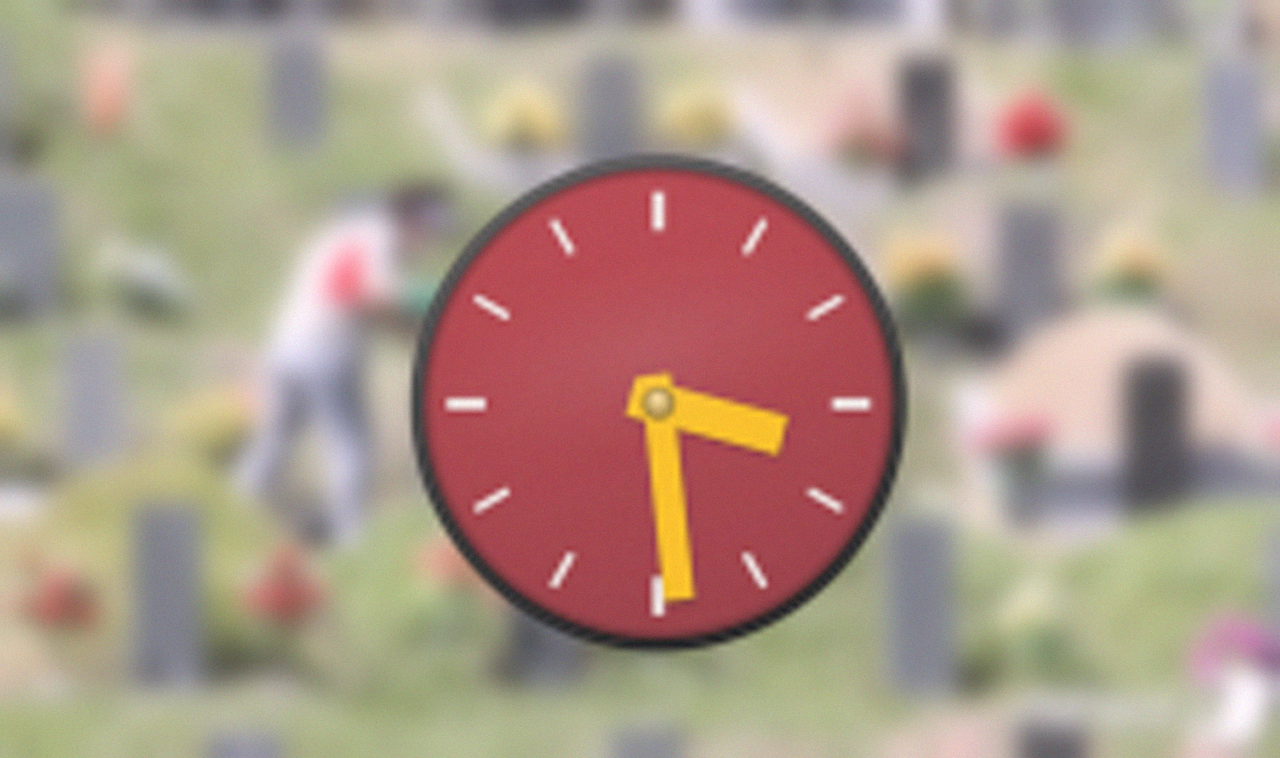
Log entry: {"hour": 3, "minute": 29}
